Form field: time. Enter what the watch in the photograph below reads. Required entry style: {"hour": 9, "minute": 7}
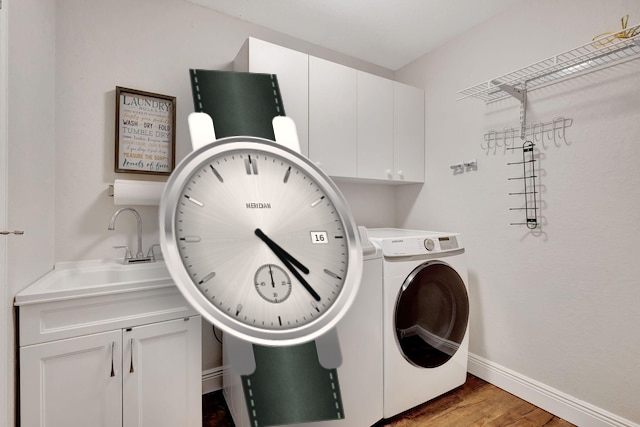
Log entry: {"hour": 4, "minute": 24}
